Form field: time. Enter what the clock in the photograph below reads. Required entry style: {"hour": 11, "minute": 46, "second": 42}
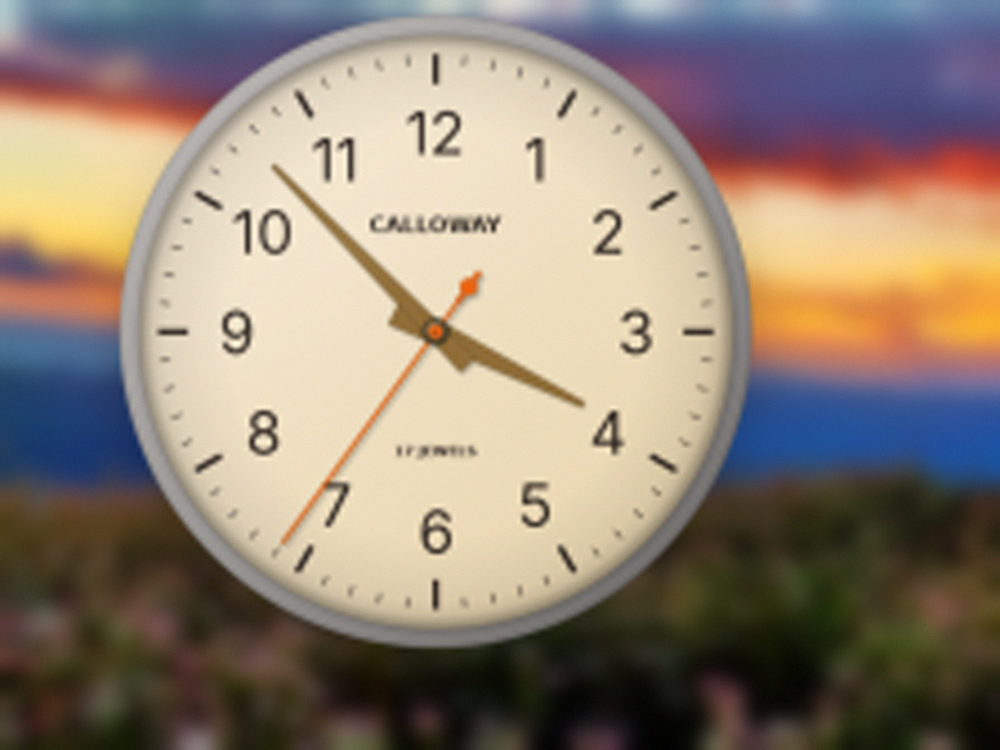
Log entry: {"hour": 3, "minute": 52, "second": 36}
